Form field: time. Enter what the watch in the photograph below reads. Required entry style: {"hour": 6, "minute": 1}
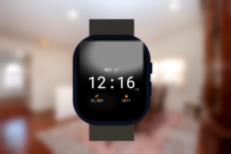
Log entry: {"hour": 12, "minute": 16}
